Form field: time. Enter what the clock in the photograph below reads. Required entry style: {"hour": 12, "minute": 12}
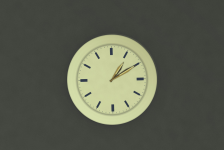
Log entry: {"hour": 1, "minute": 10}
